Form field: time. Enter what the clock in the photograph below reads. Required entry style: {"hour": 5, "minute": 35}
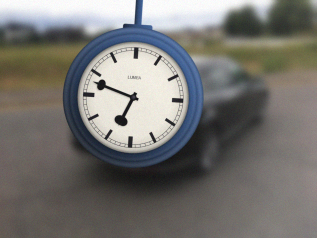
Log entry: {"hour": 6, "minute": 48}
